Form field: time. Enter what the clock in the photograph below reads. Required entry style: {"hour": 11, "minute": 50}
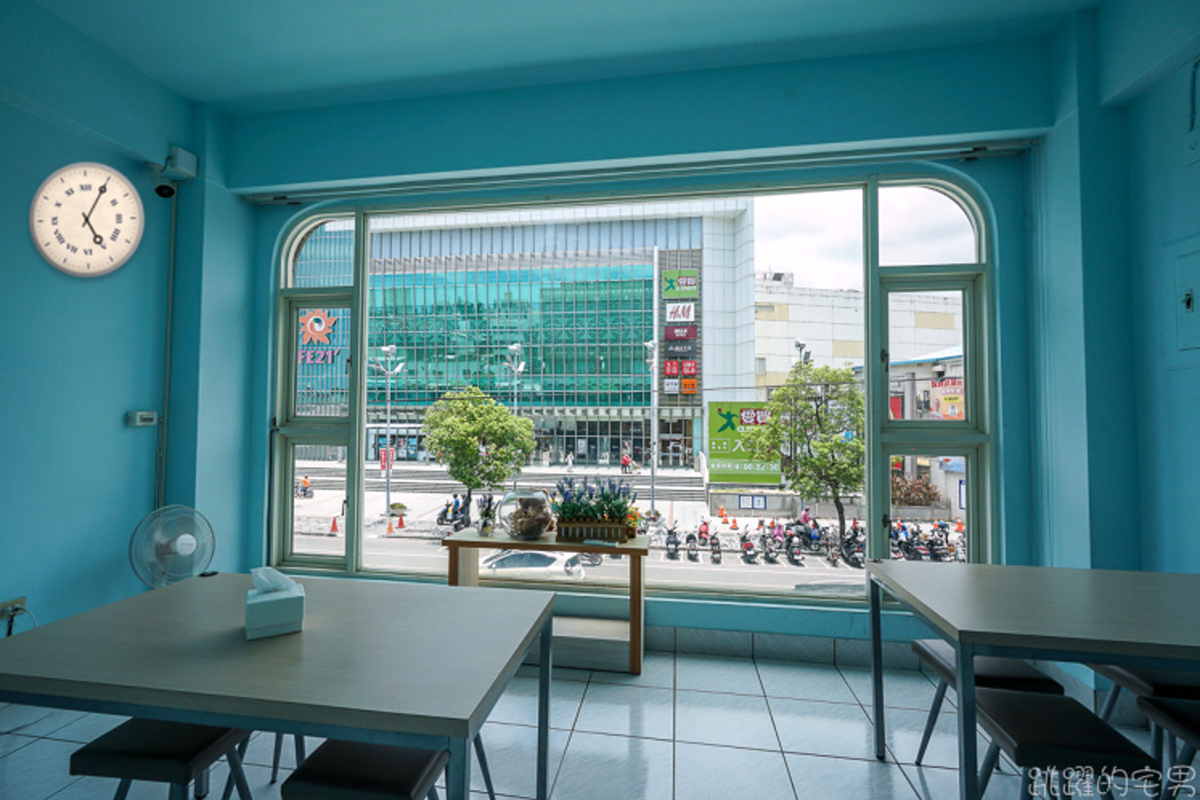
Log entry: {"hour": 5, "minute": 5}
